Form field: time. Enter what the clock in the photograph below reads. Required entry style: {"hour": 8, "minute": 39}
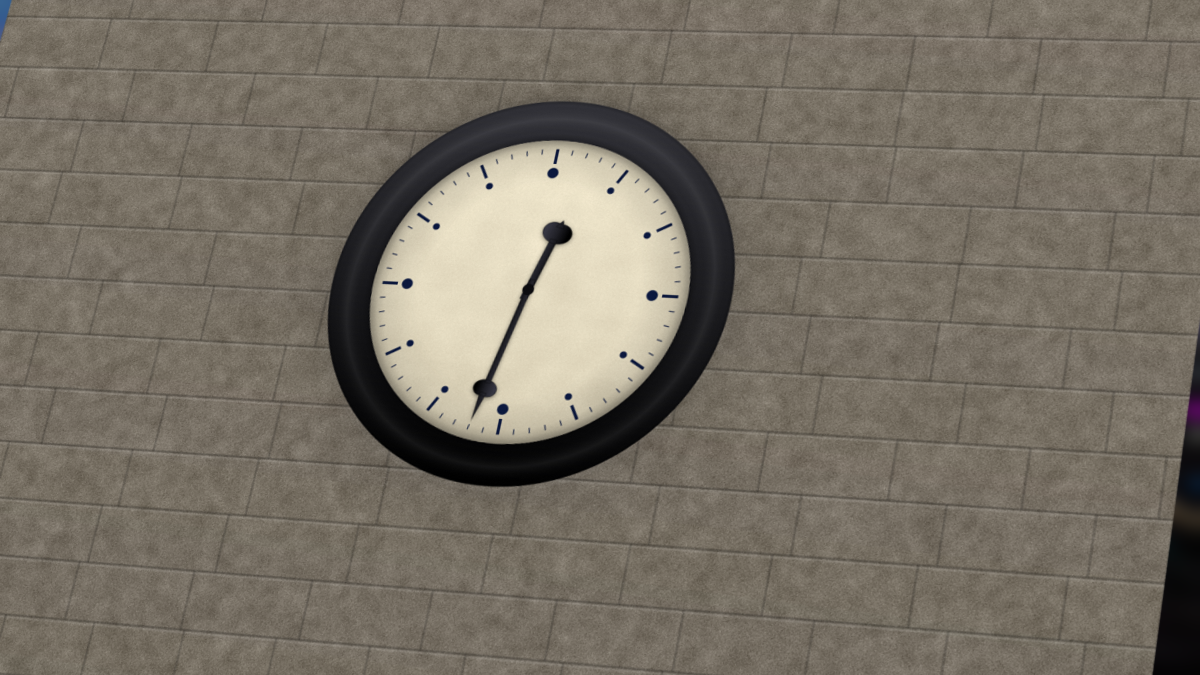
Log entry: {"hour": 12, "minute": 32}
